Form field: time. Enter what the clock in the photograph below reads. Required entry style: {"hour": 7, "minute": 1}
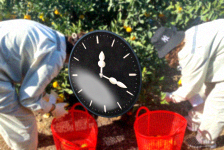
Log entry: {"hour": 12, "minute": 19}
